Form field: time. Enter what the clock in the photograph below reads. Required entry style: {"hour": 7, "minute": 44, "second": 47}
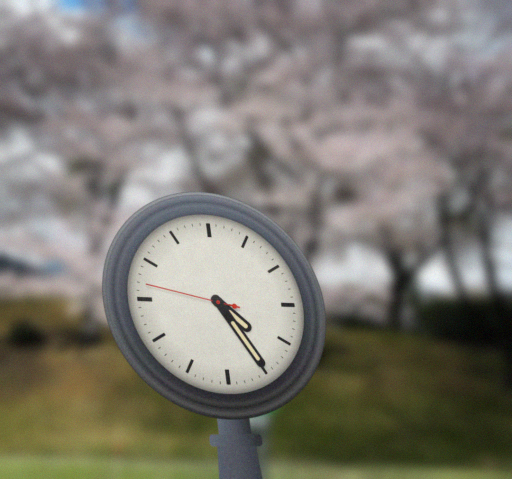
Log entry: {"hour": 4, "minute": 24, "second": 47}
